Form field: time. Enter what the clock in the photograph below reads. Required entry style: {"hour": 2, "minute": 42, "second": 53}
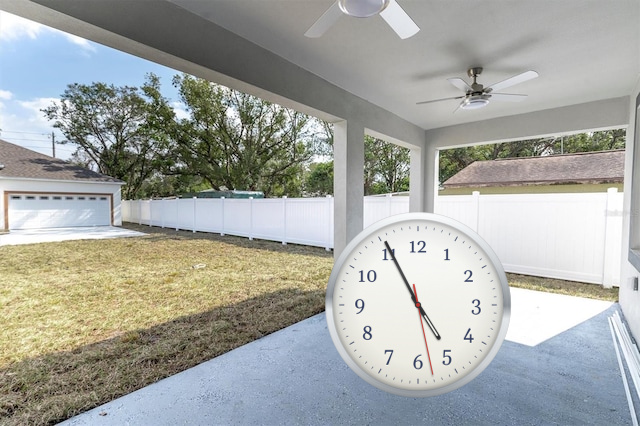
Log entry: {"hour": 4, "minute": 55, "second": 28}
